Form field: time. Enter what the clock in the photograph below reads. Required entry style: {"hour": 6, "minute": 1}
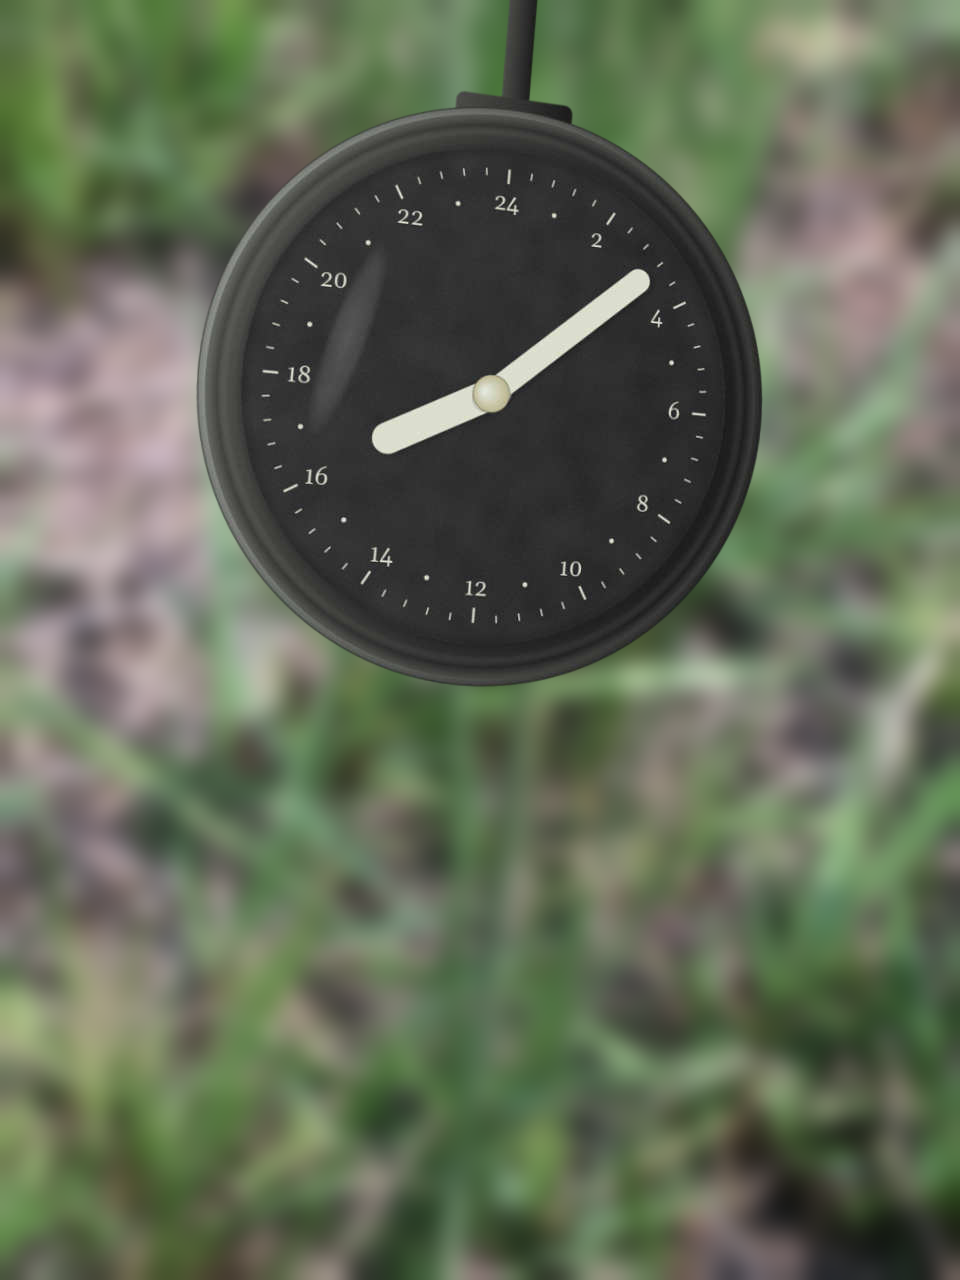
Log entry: {"hour": 16, "minute": 8}
